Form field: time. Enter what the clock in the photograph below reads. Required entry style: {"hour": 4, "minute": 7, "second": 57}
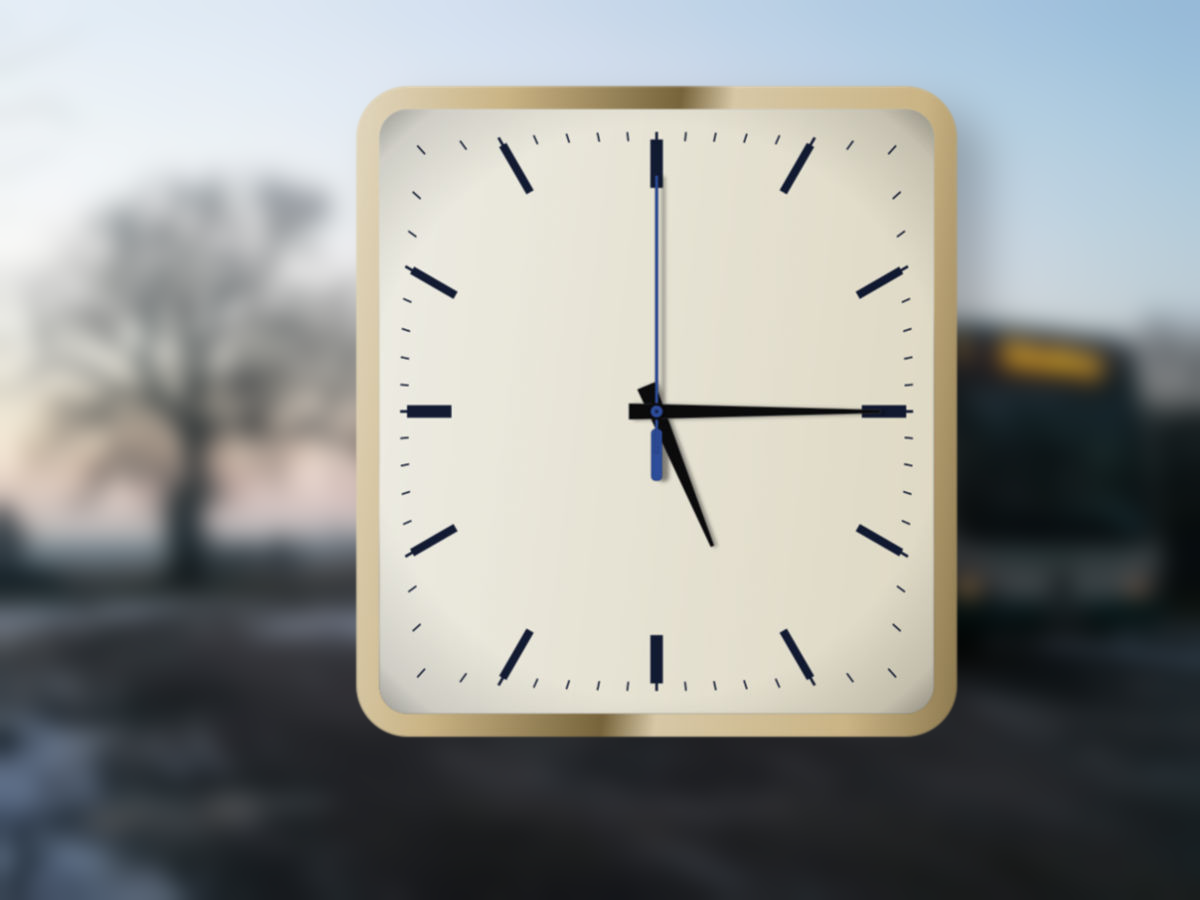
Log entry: {"hour": 5, "minute": 15, "second": 0}
